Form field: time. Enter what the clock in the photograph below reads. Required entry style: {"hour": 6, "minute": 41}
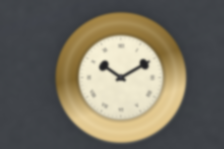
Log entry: {"hour": 10, "minute": 10}
